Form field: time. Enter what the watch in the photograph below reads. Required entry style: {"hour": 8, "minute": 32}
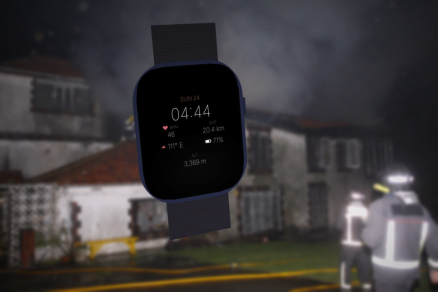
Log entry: {"hour": 4, "minute": 44}
